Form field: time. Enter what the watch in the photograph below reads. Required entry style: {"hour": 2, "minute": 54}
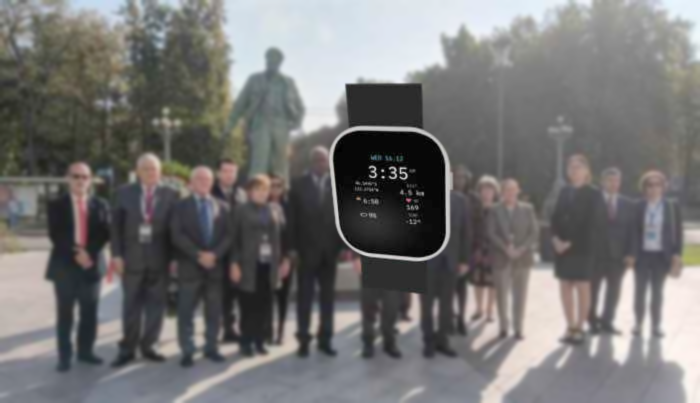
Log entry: {"hour": 3, "minute": 35}
